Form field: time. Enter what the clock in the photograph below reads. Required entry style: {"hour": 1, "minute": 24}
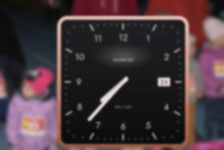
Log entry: {"hour": 7, "minute": 37}
